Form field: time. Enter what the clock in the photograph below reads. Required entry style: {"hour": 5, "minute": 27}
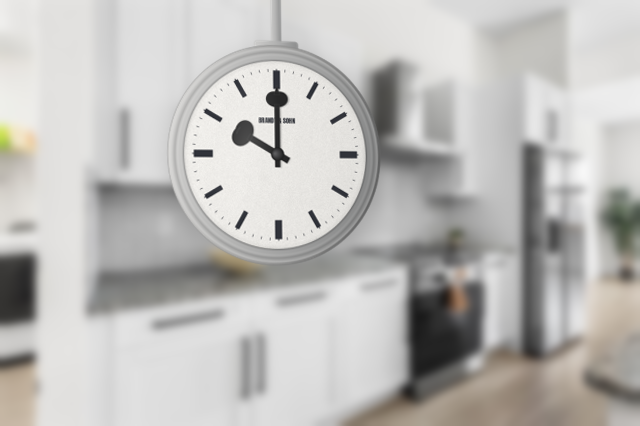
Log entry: {"hour": 10, "minute": 0}
